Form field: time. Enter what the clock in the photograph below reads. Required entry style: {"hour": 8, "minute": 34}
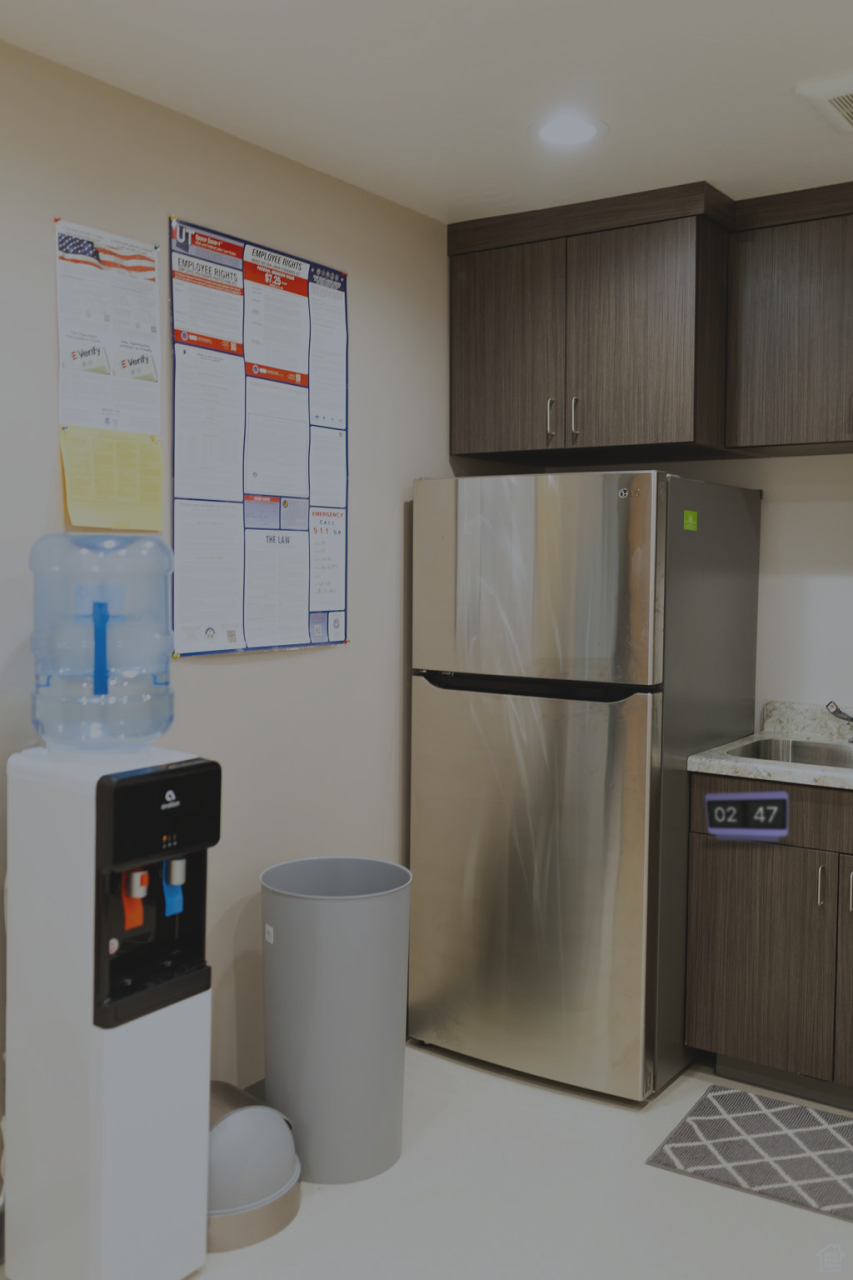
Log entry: {"hour": 2, "minute": 47}
